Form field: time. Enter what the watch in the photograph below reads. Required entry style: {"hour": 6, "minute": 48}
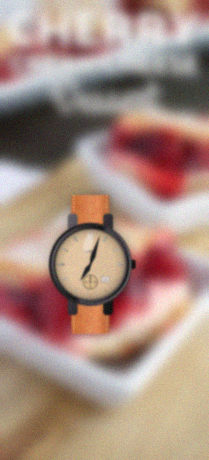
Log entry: {"hour": 7, "minute": 3}
